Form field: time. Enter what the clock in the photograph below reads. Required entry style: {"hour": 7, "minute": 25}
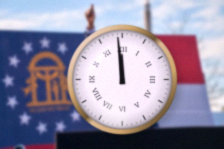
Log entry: {"hour": 11, "minute": 59}
